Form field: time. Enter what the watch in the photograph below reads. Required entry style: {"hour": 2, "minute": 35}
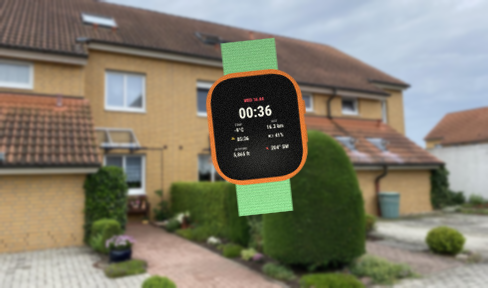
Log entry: {"hour": 0, "minute": 36}
